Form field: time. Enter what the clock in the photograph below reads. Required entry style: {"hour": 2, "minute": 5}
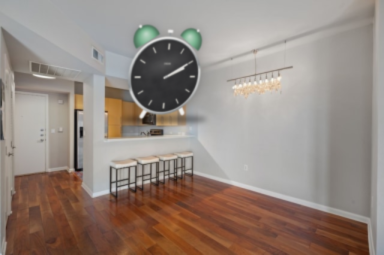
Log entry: {"hour": 2, "minute": 10}
